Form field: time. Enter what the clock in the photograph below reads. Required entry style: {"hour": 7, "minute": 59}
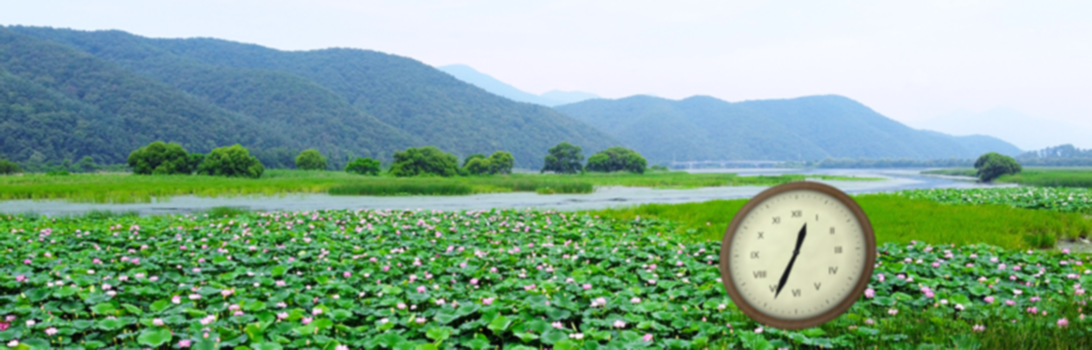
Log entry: {"hour": 12, "minute": 34}
